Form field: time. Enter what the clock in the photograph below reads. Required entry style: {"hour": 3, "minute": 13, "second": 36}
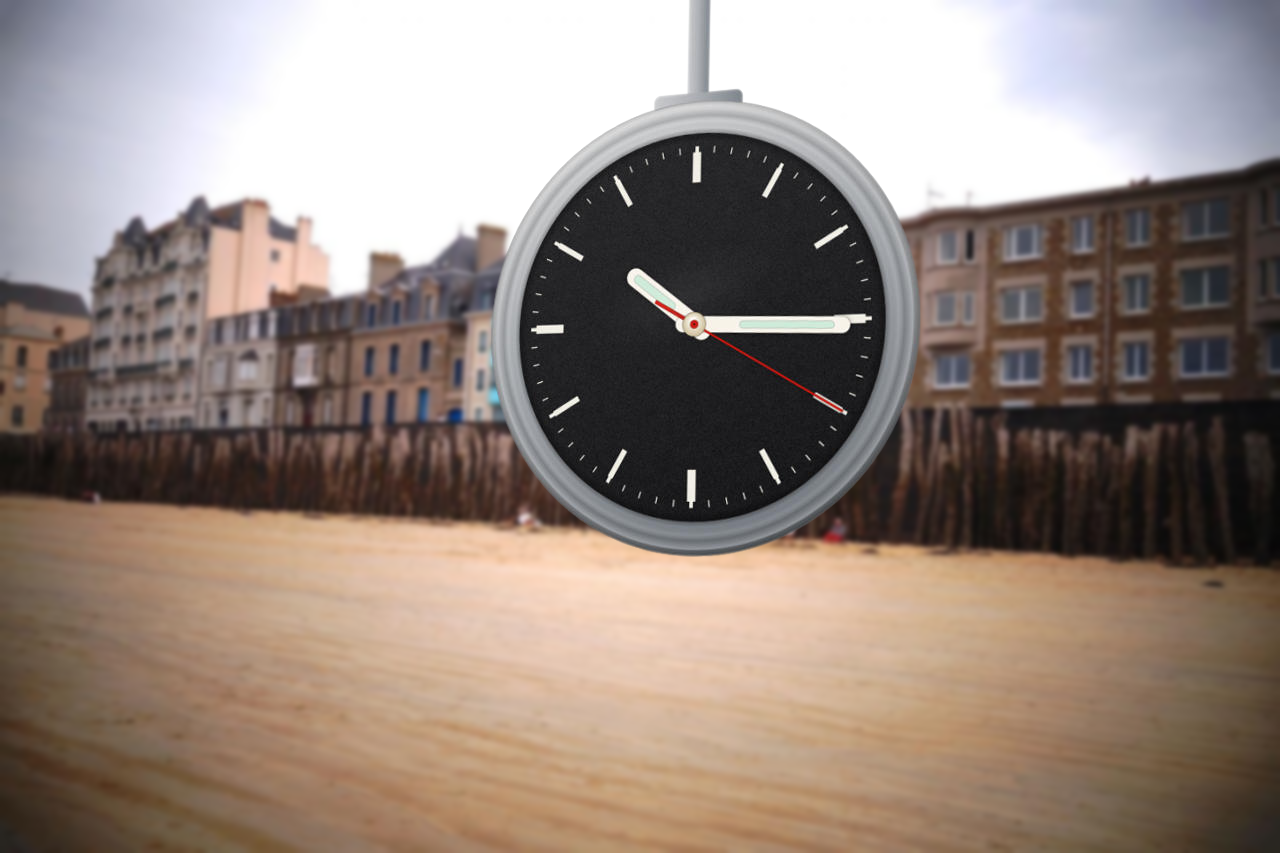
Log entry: {"hour": 10, "minute": 15, "second": 20}
